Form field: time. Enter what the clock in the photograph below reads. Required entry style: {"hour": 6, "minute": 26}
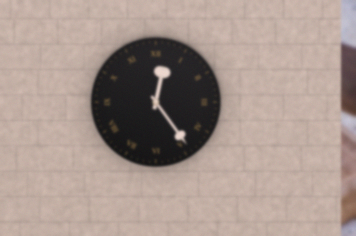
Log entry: {"hour": 12, "minute": 24}
